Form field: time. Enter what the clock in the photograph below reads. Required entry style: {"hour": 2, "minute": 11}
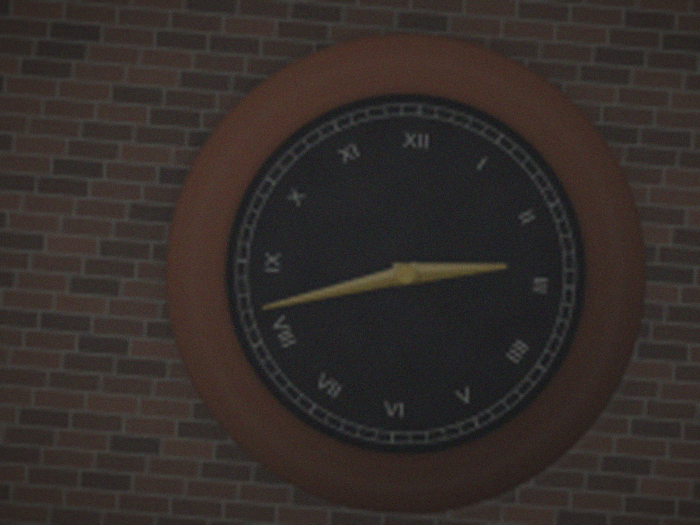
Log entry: {"hour": 2, "minute": 42}
